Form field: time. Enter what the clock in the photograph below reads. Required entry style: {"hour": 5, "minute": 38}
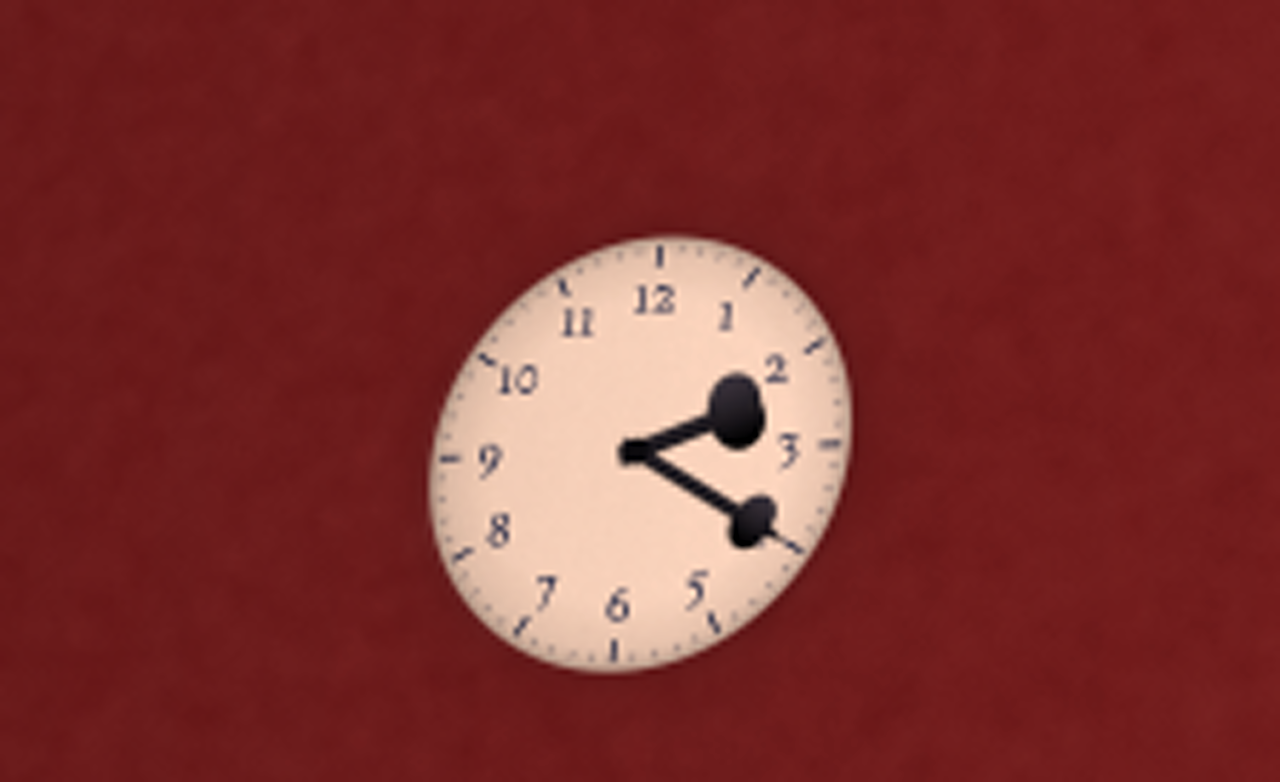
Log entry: {"hour": 2, "minute": 20}
